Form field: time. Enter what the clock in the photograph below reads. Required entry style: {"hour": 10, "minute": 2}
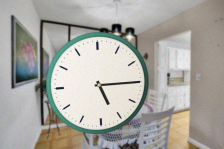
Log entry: {"hour": 5, "minute": 15}
